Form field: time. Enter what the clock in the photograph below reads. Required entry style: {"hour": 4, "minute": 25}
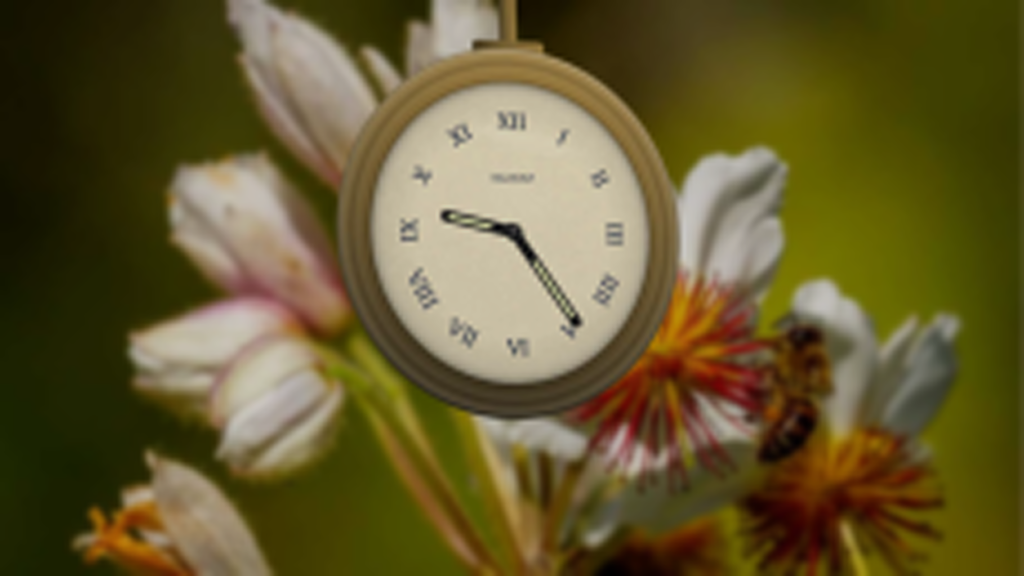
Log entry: {"hour": 9, "minute": 24}
